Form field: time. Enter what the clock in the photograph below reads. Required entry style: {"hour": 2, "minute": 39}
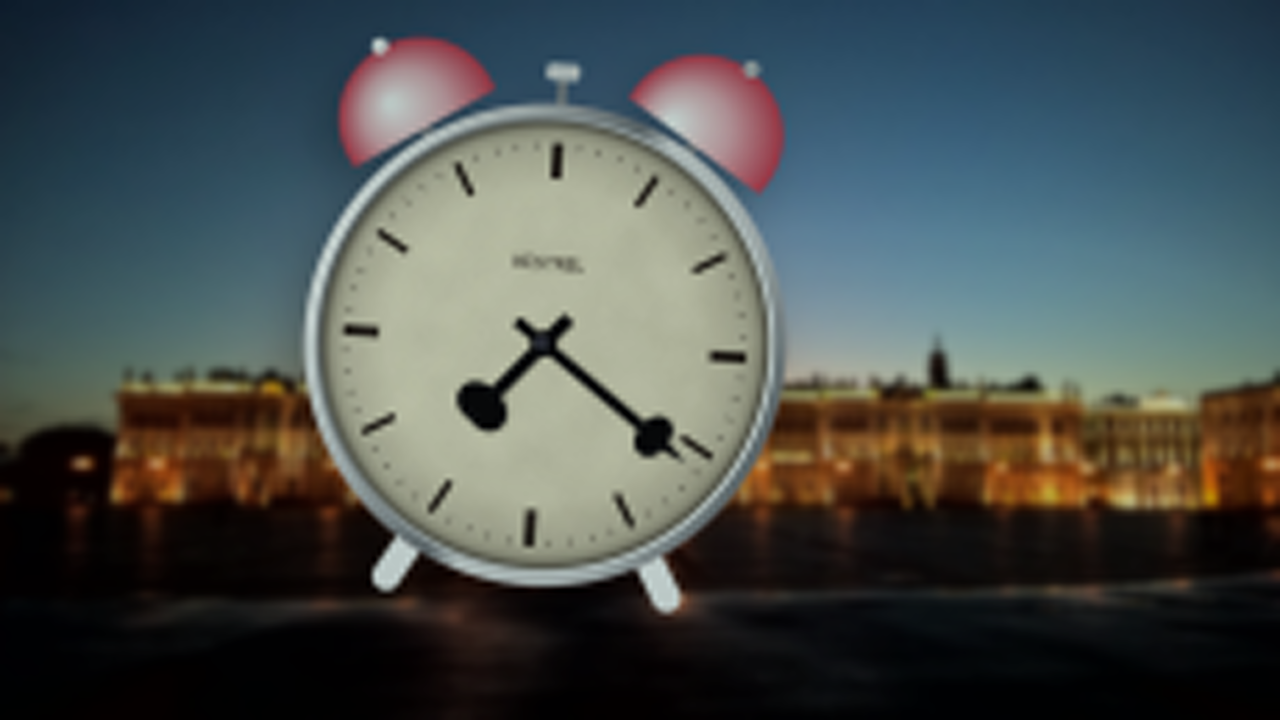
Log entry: {"hour": 7, "minute": 21}
